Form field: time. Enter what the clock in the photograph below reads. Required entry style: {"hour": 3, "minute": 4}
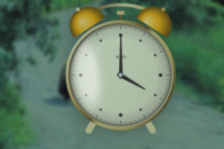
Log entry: {"hour": 4, "minute": 0}
